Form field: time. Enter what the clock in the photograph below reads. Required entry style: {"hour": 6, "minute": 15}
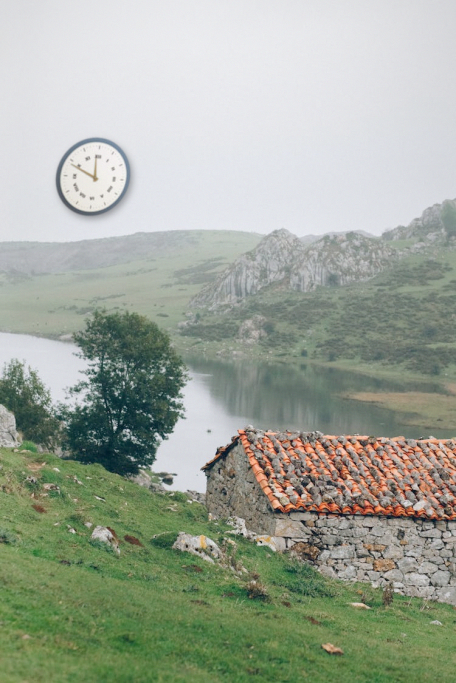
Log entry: {"hour": 11, "minute": 49}
